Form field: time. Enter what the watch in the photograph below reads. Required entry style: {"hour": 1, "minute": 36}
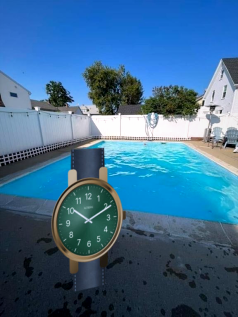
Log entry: {"hour": 10, "minute": 11}
